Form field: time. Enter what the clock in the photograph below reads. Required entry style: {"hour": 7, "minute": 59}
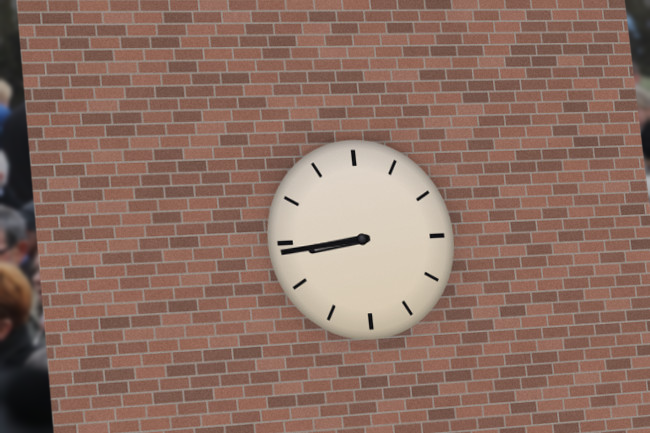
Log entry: {"hour": 8, "minute": 44}
